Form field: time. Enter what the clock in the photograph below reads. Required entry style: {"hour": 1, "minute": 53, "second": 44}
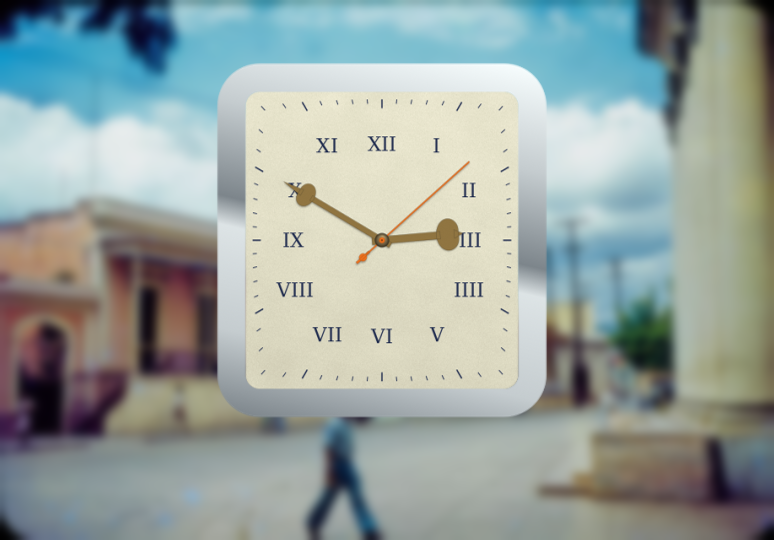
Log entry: {"hour": 2, "minute": 50, "second": 8}
